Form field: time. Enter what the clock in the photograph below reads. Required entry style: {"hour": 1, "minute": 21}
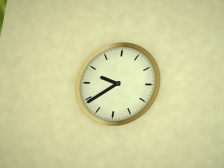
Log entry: {"hour": 9, "minute": 39}
